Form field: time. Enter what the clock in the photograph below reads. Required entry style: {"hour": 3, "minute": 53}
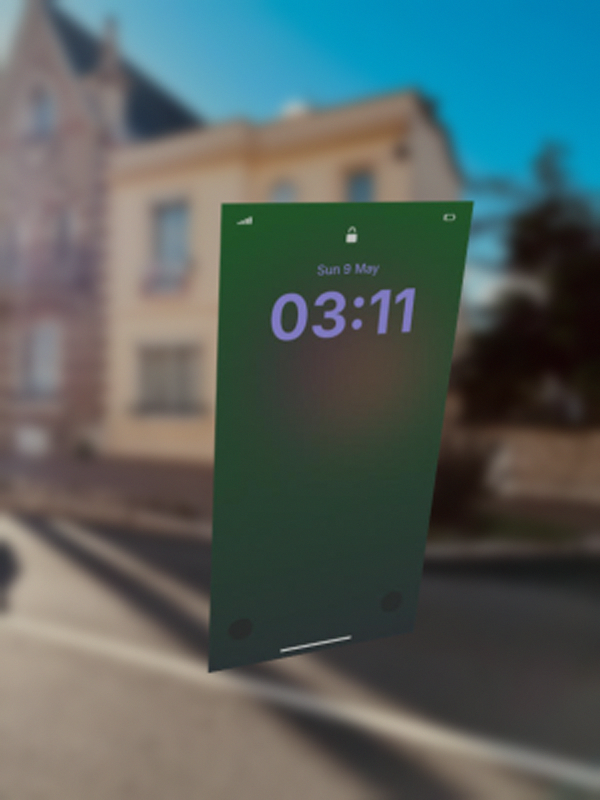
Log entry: {"hour": 3, "minute": 11}
